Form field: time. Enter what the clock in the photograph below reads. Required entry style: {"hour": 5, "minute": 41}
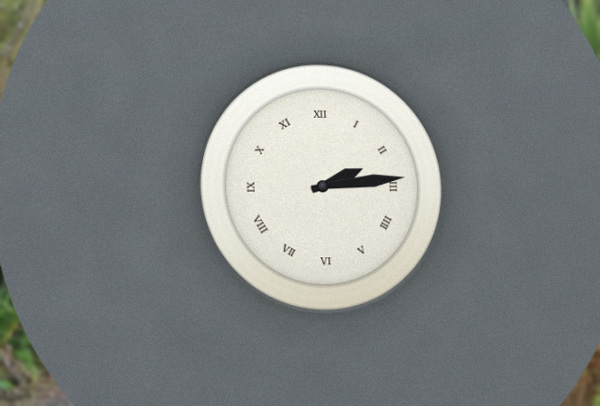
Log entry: {"hour": 2, "minute": 14}
